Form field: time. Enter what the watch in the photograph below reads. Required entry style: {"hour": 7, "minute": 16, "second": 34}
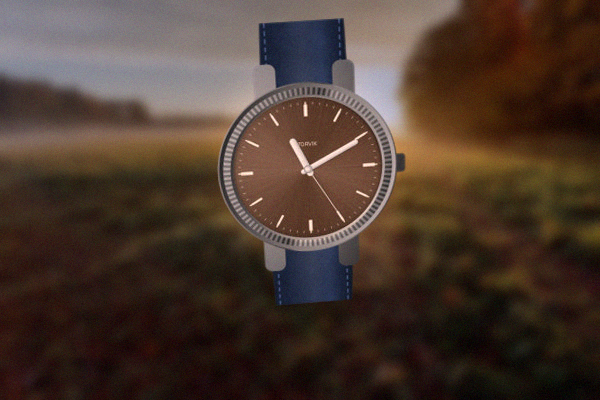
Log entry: {"hour": 11, "minute": 10, "second": 25}
